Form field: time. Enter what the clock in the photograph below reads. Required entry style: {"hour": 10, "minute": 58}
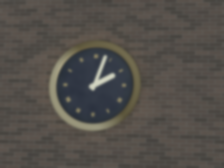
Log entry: {"hour": 2, "minute": 3}
